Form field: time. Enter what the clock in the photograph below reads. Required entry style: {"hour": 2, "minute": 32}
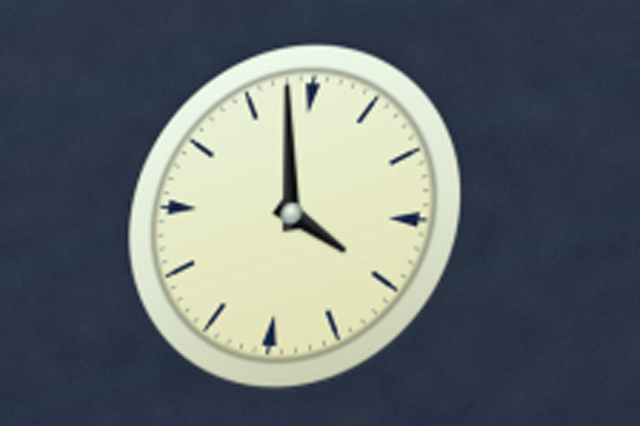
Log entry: {"hour": 3, "minute": 58}
